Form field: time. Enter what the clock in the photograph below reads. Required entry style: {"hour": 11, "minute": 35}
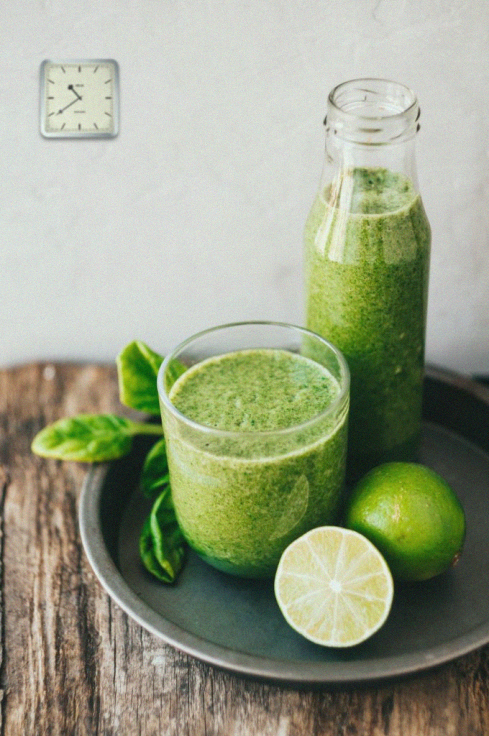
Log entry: {"hour": 10, "minute": 39}
